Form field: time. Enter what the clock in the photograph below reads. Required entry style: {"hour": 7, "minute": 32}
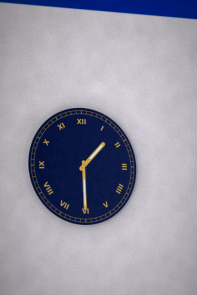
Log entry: {"hour": 1, "minute": 30}
